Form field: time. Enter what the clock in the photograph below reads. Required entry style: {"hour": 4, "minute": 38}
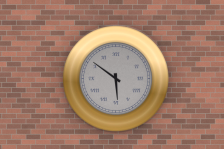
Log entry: {"hour": 5, "minute": 51}
